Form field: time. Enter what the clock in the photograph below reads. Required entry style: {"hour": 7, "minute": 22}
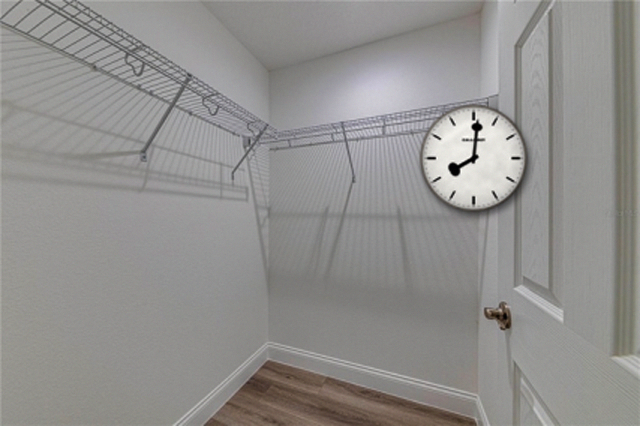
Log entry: {"hour": 8, "minute": 1}
